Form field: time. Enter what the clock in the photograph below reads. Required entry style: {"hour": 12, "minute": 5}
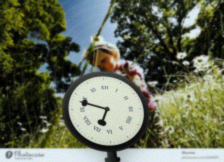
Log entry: {"hour": 6, "minute": 48}
